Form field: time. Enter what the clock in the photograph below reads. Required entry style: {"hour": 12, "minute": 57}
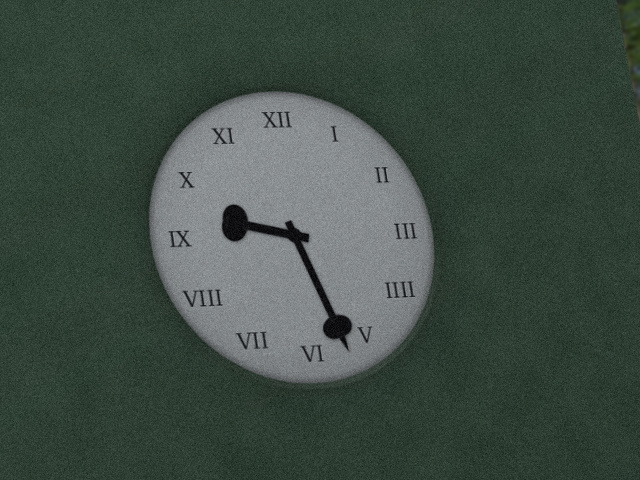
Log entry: {"hour": 9, "minute": 27}
